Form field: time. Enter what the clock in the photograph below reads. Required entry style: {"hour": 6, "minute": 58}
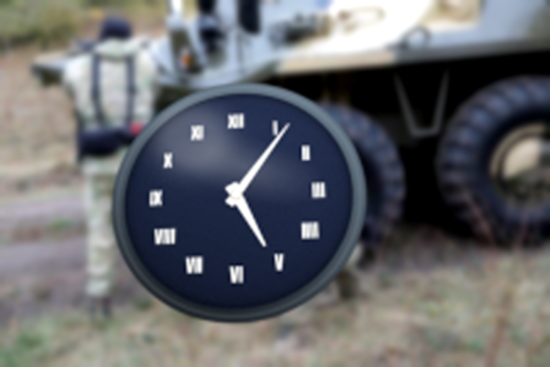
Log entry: {"hour": 5, "minute": 6}
